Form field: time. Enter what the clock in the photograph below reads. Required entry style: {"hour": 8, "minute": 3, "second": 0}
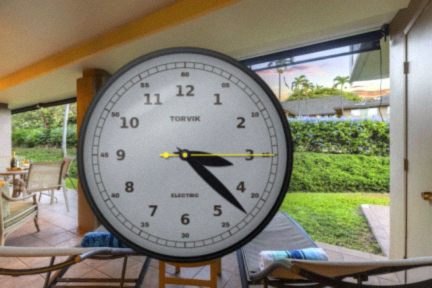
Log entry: {"hour": 3, "minute": 22, "second": 15}
